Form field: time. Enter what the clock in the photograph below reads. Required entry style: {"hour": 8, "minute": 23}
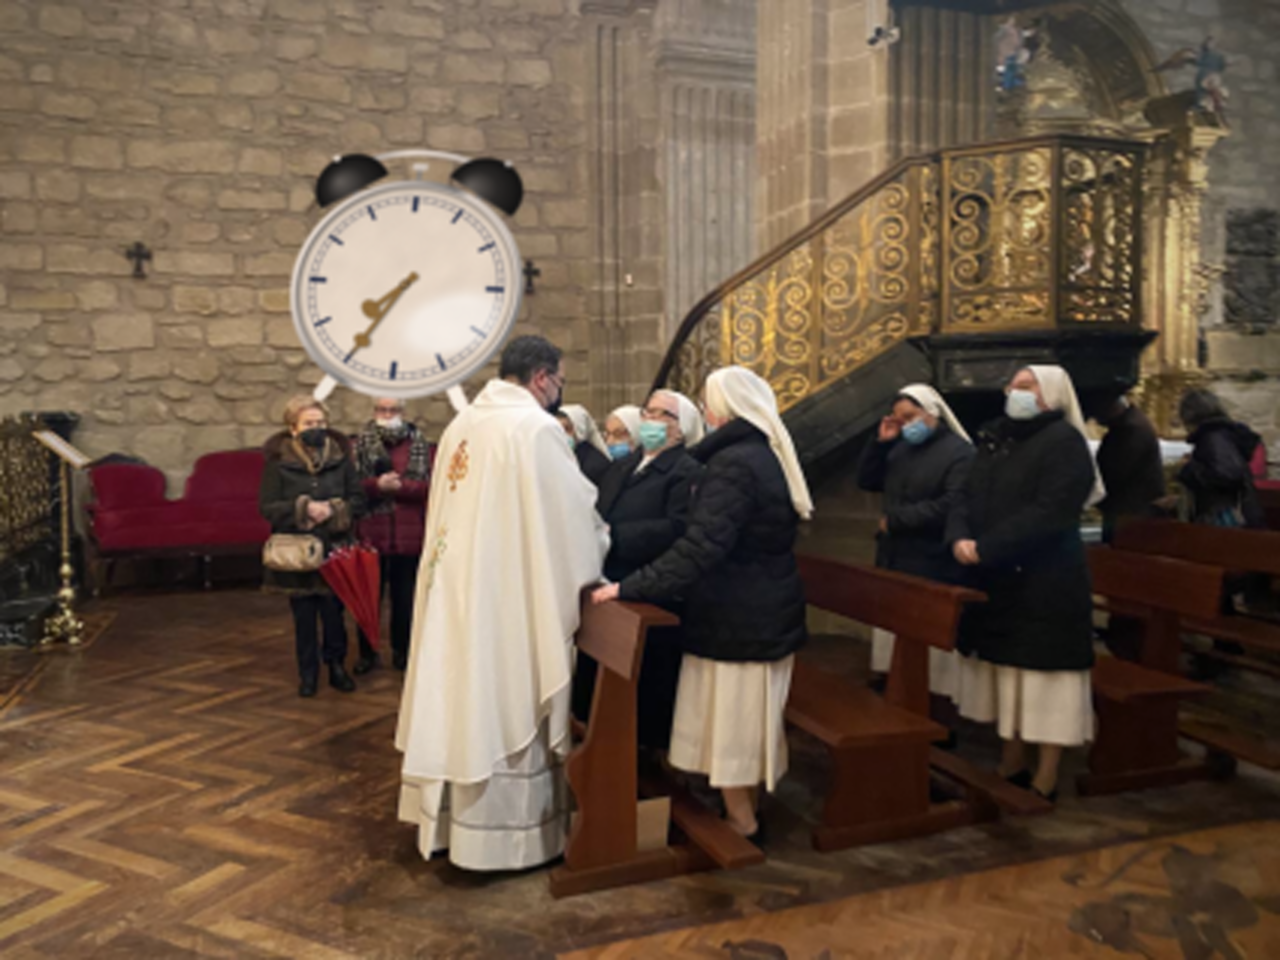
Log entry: {"hour": 7, "minute": 35}
